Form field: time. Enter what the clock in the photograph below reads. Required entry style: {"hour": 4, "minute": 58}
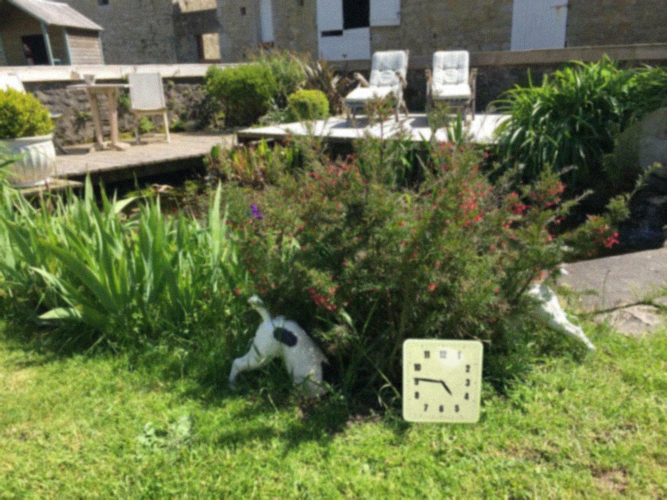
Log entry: {"hour": 4, "minute": 46}
